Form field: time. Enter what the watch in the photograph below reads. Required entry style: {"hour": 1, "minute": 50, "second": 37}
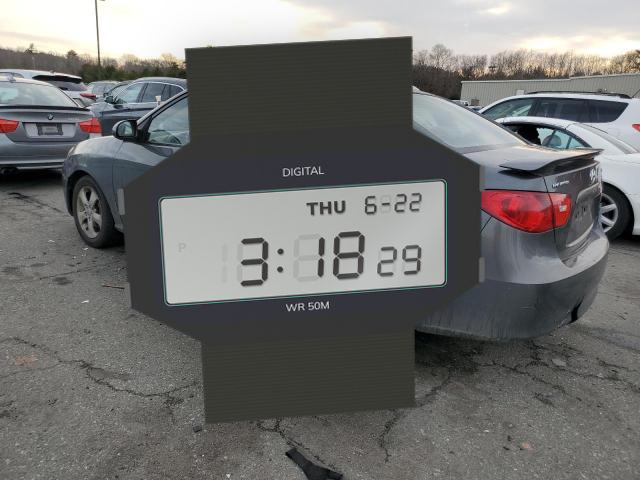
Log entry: {"hour": 3, "minute": 18, "second": 29}
